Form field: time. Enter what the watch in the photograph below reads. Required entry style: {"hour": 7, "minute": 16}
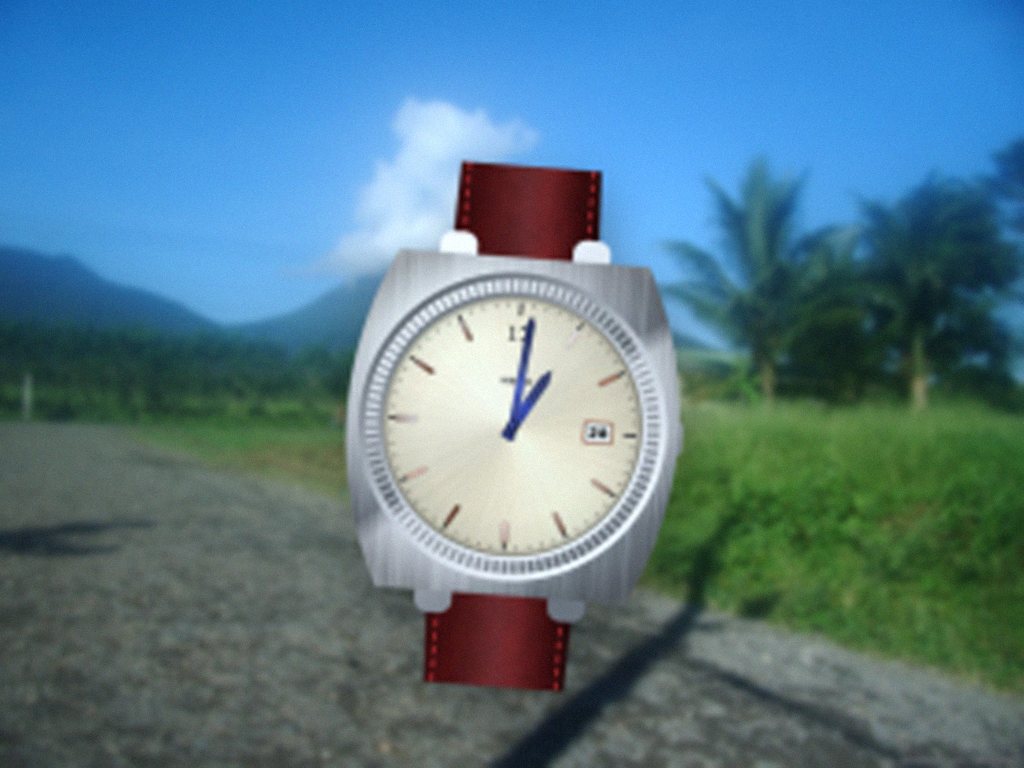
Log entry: {"hour": 1, "minute": 1}
